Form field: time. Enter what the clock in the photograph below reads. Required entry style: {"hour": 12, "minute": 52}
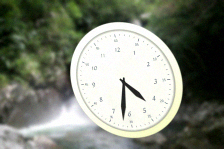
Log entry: {"hour": 4, "minute": 32}
